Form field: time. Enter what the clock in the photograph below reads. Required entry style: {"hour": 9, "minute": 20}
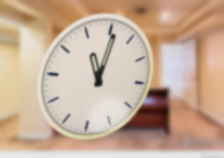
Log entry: {"hour": 11, "minute": 1}
